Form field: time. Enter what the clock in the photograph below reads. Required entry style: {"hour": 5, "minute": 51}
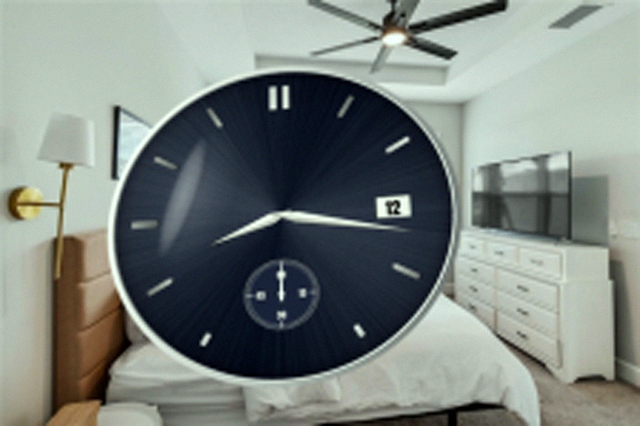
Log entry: {"hour": 8, "minute": 17}
